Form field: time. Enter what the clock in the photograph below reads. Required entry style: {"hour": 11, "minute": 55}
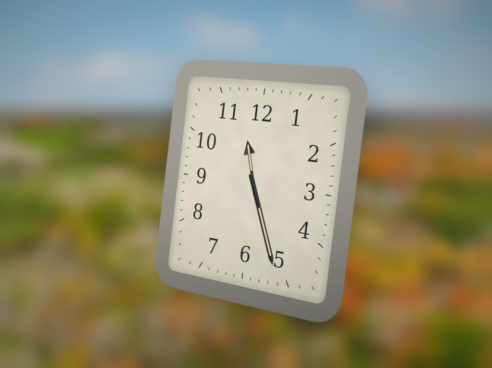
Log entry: {"hour": 11, "minute": 26}
